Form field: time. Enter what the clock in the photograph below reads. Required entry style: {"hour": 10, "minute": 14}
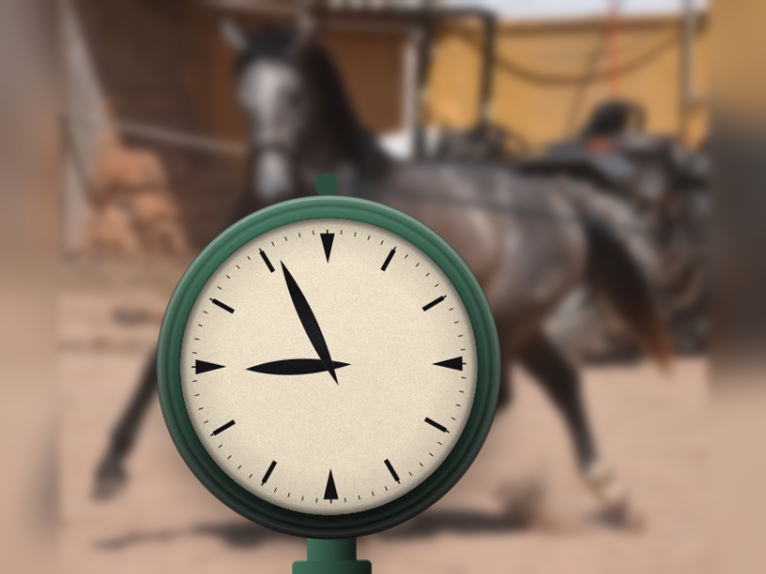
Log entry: {"hour": 8, "minute": 56}
